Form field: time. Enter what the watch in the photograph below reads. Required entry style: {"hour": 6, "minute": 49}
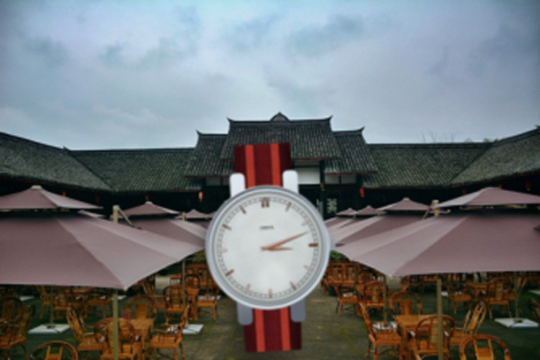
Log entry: {"hour": 3, "minute": 12}
